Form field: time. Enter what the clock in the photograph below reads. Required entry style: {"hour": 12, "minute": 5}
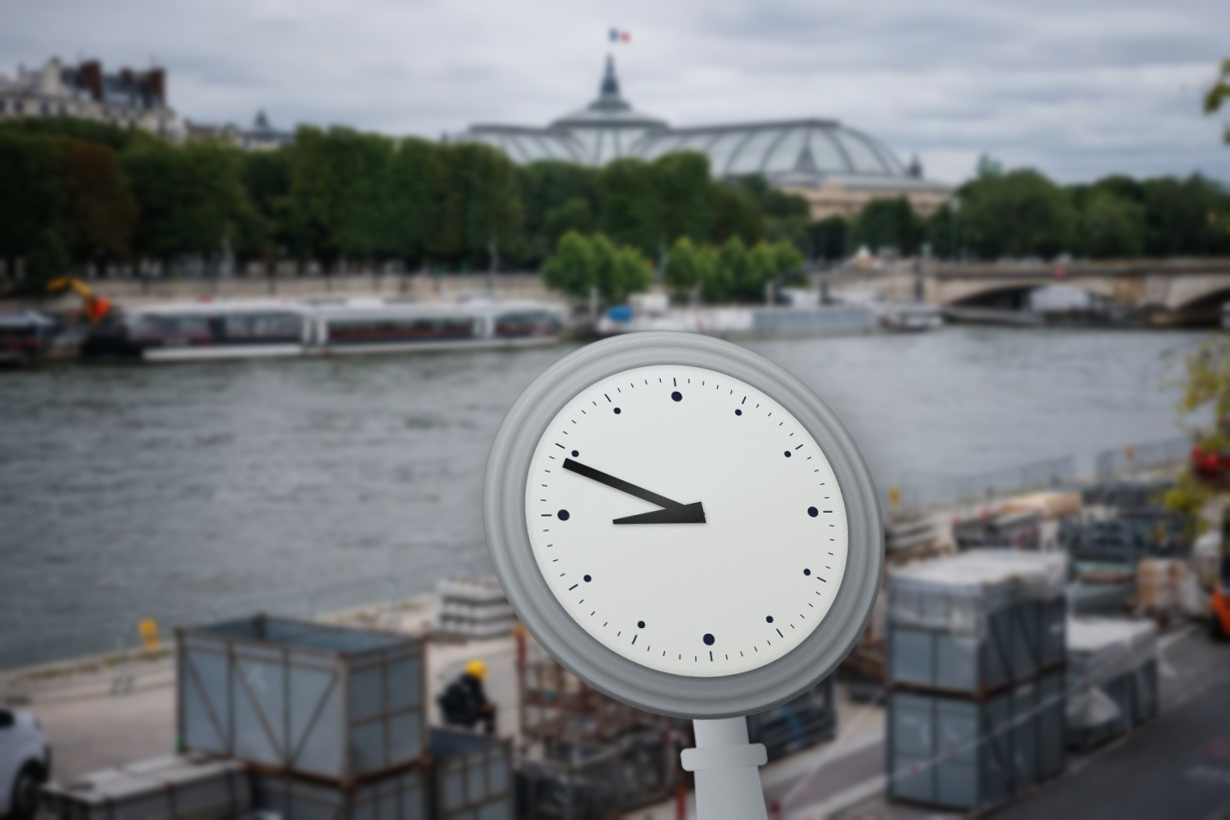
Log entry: {"hour": 8, "minute": 49}
